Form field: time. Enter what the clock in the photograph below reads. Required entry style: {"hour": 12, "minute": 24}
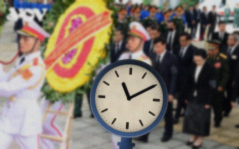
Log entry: {"hour": 11, "minute": 10}
